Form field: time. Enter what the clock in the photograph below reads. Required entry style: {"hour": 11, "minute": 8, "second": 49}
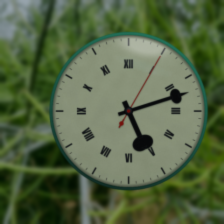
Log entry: {"hour": 5, "minute": 12, "second": 5}
